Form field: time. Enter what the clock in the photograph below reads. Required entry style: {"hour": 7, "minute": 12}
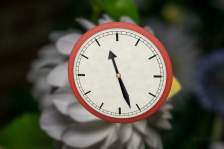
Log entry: {"hour": 11, "minute": 27}
